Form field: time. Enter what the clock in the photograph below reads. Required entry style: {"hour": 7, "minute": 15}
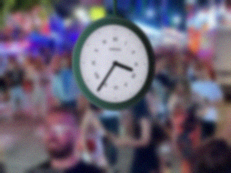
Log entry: {"hour": 3, "minute": 36}
